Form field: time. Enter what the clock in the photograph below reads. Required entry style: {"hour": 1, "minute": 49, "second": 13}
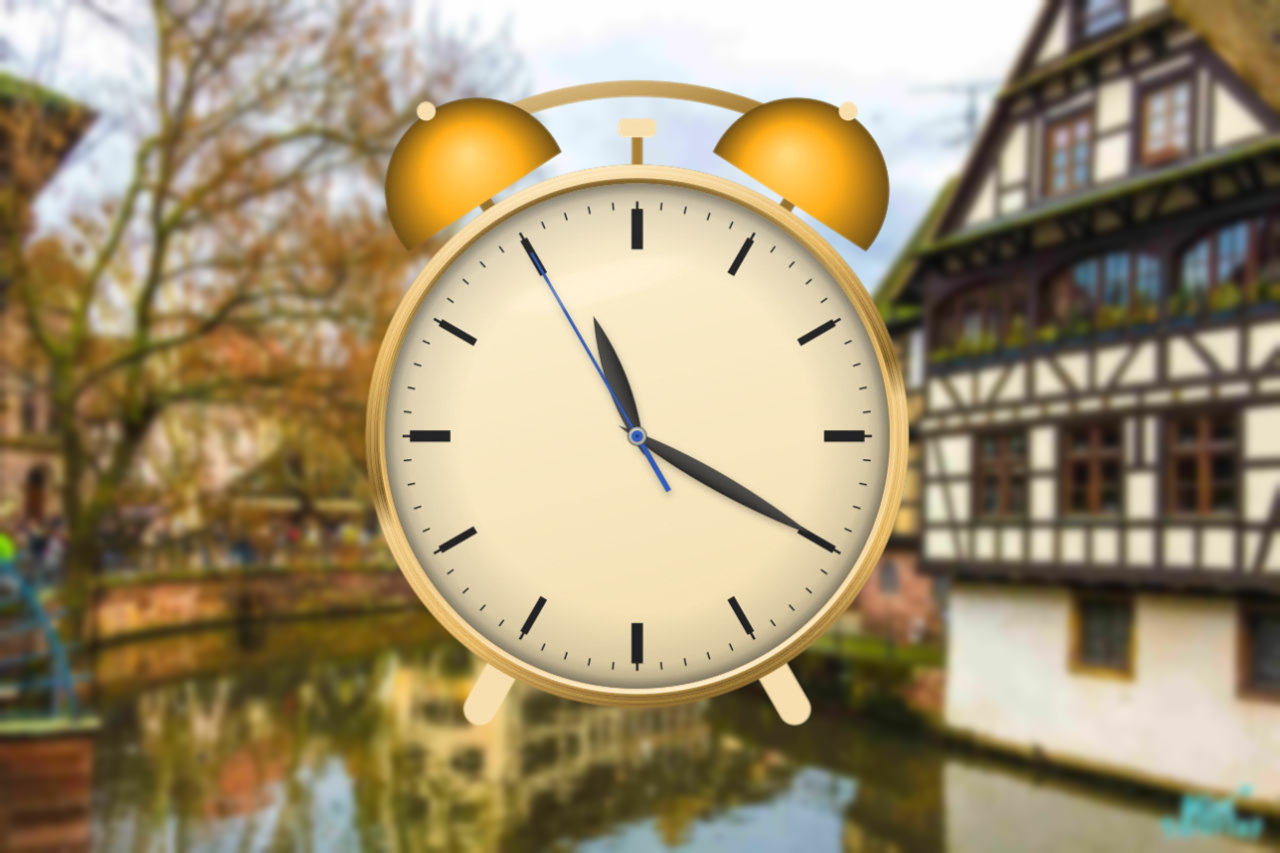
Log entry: {"hour": 11, "minute": 19, "second": 55}
